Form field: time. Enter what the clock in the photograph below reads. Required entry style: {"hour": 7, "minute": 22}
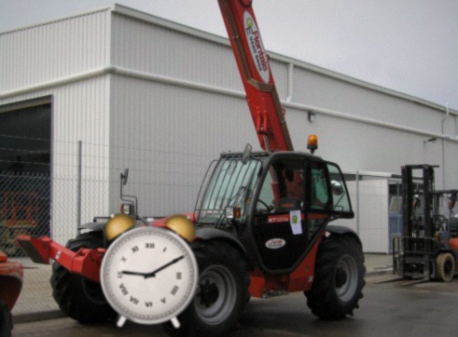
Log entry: {"hour": 9, "minute": 10}
